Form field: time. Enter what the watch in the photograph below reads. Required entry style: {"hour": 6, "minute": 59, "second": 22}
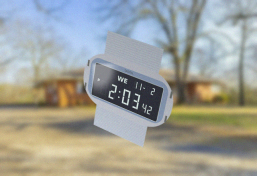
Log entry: {"hour": 2, "minute": 3, "second": 42}
